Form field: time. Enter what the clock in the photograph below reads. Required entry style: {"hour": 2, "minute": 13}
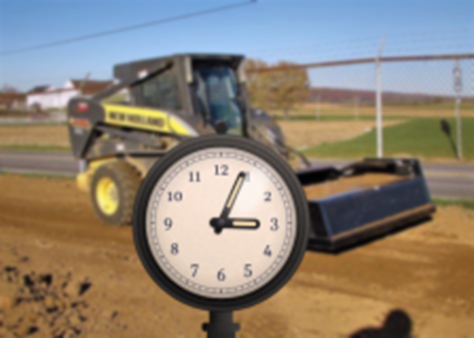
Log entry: {"hour": 3, "minute": 4}
